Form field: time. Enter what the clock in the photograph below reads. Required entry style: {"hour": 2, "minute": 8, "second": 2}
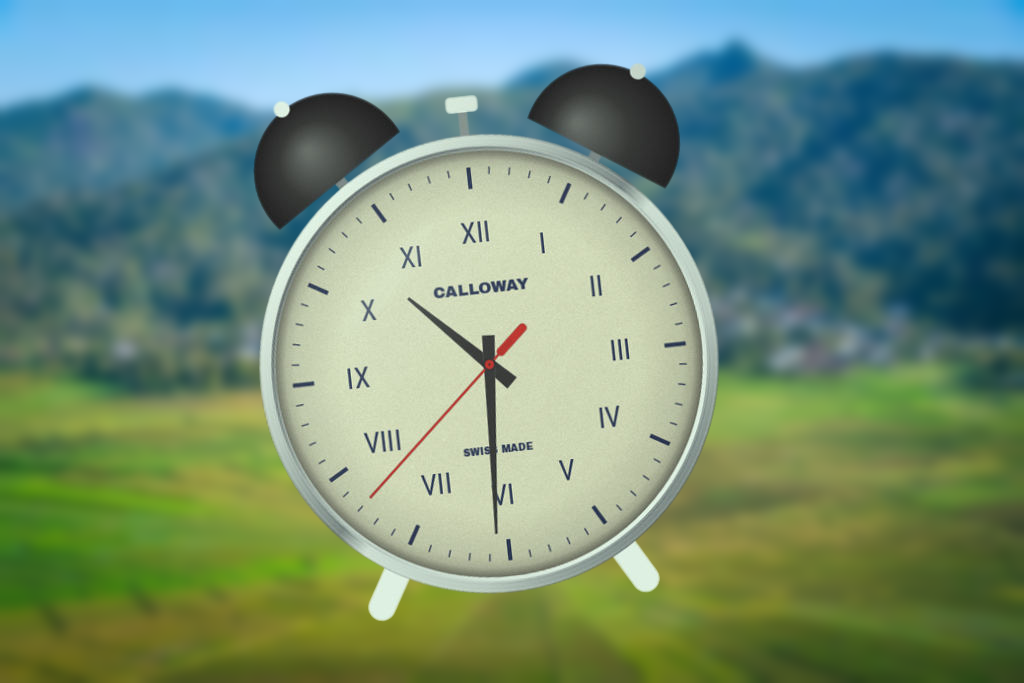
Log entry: {"hour": 10, "minute": 30, "second": 38}
